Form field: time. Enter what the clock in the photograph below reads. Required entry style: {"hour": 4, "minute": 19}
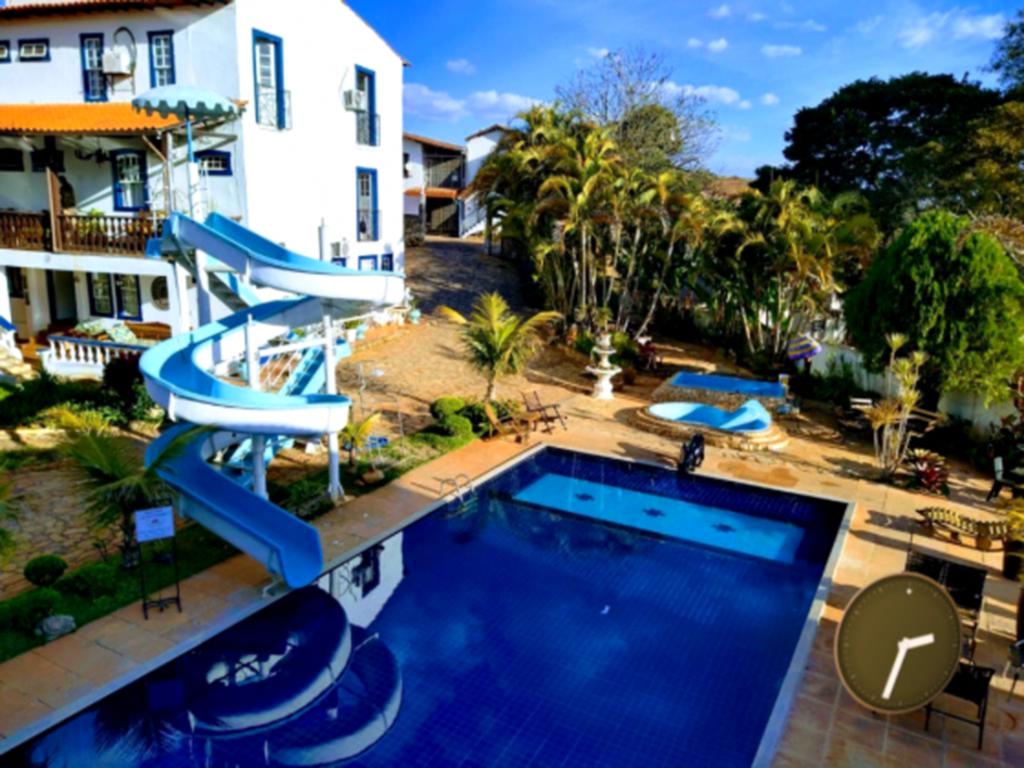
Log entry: {"hour": 2, "minute": 33}
